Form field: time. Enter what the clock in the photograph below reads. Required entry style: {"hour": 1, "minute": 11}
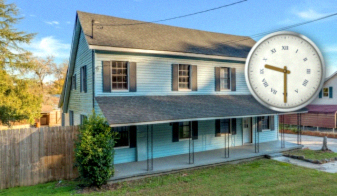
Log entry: {"hour": 9, "minute": 30}
